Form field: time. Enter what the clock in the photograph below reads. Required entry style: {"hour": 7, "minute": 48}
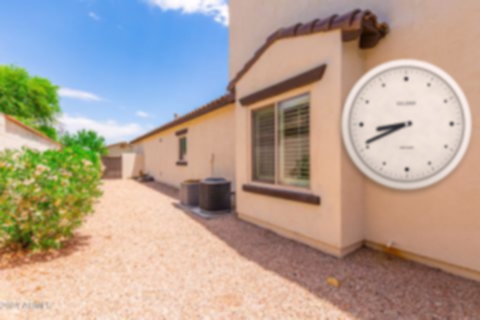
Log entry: {"hour": 8, "minute": 41}
